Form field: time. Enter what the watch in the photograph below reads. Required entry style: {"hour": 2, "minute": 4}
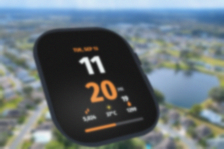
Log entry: {"hour": 11, "minute": 20}
